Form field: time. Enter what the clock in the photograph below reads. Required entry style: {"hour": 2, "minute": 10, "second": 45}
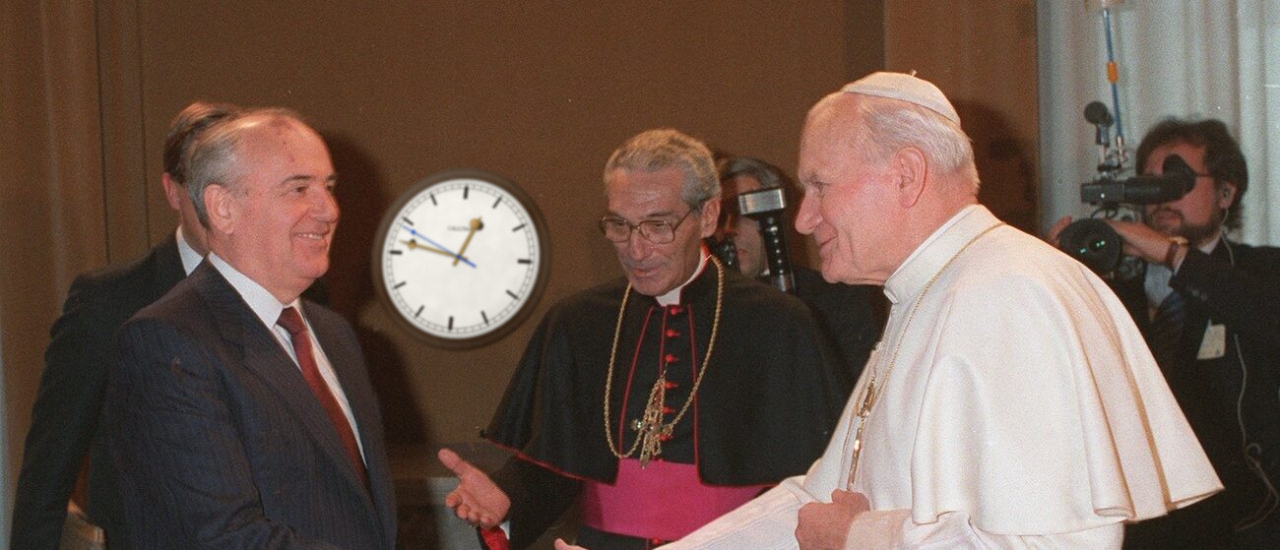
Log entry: {"hour": 12, "minute": 46, "second": 49}
